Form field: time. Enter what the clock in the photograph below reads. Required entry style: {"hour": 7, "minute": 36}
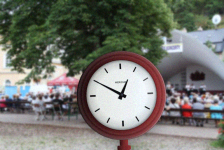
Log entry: {"hour": 12, "minute": 50}
